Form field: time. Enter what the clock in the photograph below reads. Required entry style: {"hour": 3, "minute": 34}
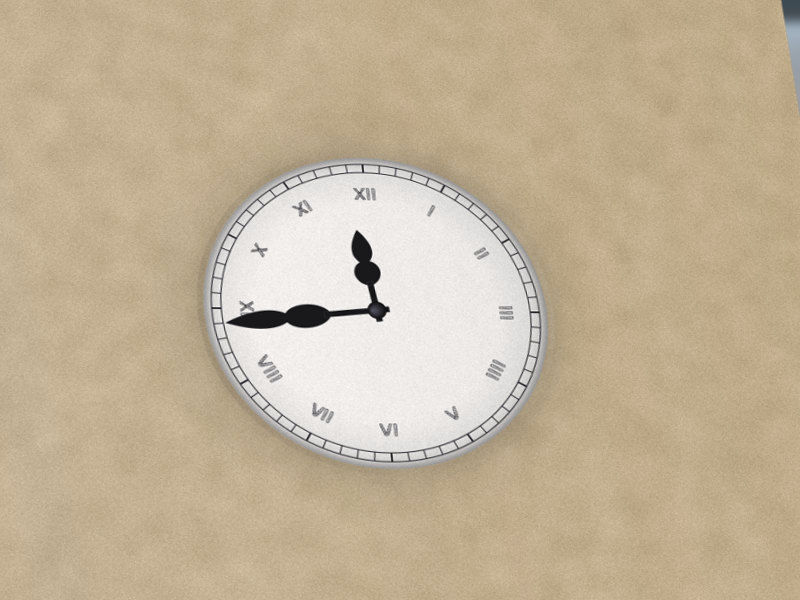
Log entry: {"hour": 11, "minute": 44}
